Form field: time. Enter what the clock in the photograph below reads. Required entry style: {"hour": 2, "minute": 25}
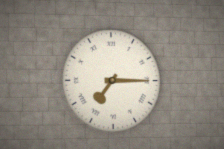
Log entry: {"hour": 7, "minute": 15}
